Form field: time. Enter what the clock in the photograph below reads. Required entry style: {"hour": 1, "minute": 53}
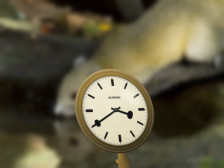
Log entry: {"hour": 3, "minute": 40}
